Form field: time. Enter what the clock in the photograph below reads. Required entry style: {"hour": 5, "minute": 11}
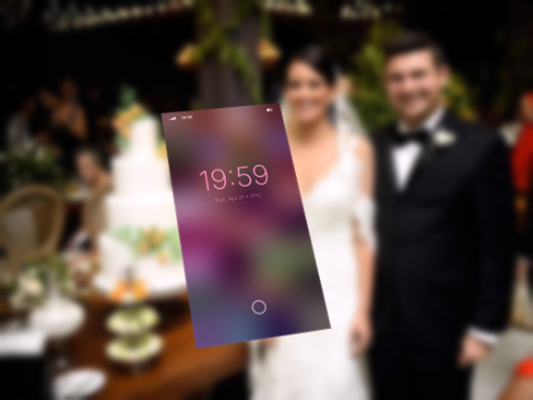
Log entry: {"hour": 19, "minute": 59}
